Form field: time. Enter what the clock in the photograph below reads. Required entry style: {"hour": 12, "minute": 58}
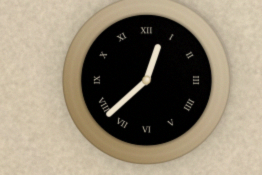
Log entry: {"hour": 12, "minute": 38}
